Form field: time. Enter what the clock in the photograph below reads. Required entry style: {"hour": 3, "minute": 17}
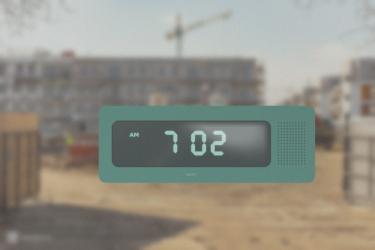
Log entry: {"hour": 7, "minute": 2}
